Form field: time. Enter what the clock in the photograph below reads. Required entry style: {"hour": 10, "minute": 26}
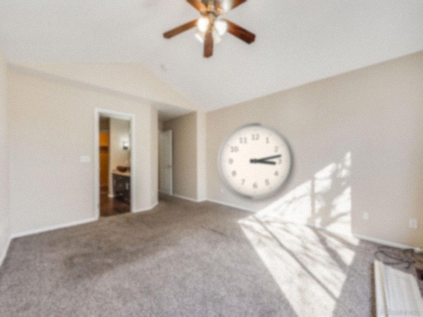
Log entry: {"hour": 3, "minute": 13}
